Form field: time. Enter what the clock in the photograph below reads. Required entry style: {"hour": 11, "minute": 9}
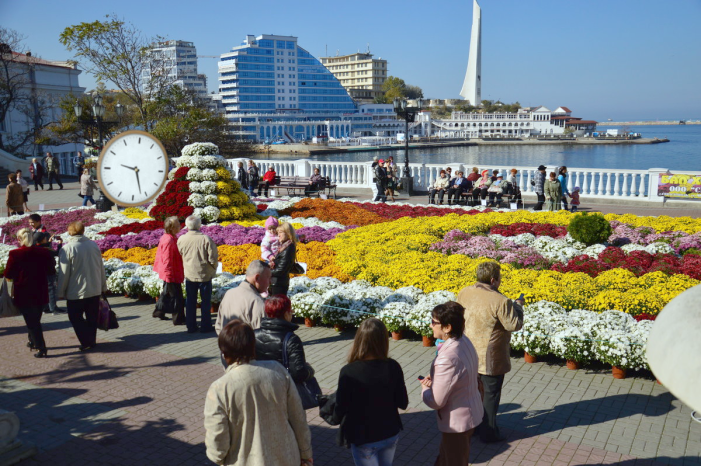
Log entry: {"hour": 9, "minute": 27}
